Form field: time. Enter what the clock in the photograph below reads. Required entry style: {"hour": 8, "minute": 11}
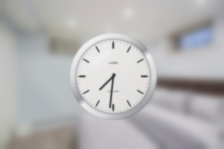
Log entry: {"hour": 7, "minute": 31}
